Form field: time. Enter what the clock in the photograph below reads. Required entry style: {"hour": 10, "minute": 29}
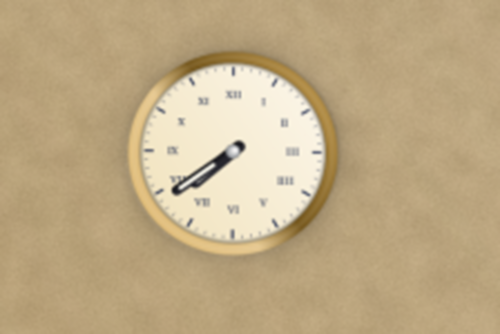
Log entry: {"hour": 7, "minute": 39}
